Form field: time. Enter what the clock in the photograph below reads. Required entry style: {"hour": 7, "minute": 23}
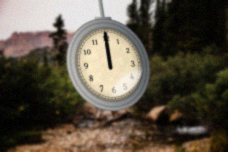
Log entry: {"hour": 12, "minute": 0}
